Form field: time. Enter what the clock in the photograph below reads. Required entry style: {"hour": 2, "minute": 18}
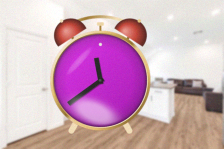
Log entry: {"hour": 11, "minute": 39}
